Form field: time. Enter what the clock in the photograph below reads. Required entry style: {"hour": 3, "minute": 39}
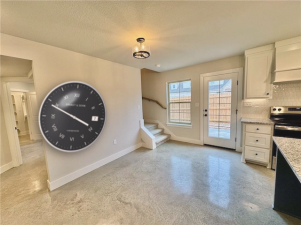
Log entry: {"hour": 3, "minute": 49}
